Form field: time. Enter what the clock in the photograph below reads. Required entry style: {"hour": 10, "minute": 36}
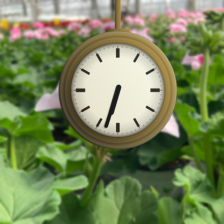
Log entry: {"hour": 6, "minute": 33}
